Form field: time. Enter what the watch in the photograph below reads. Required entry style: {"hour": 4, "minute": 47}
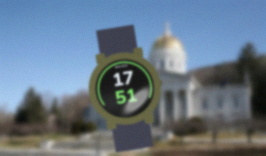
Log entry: {"hour": 17, "minute": 51}
